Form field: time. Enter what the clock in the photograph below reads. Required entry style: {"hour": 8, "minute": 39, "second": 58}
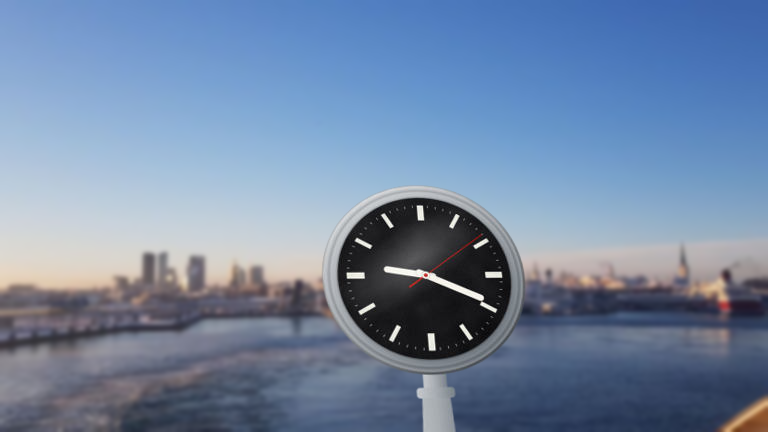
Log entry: {"hour": 9, "minute": 19, "second": 9}
